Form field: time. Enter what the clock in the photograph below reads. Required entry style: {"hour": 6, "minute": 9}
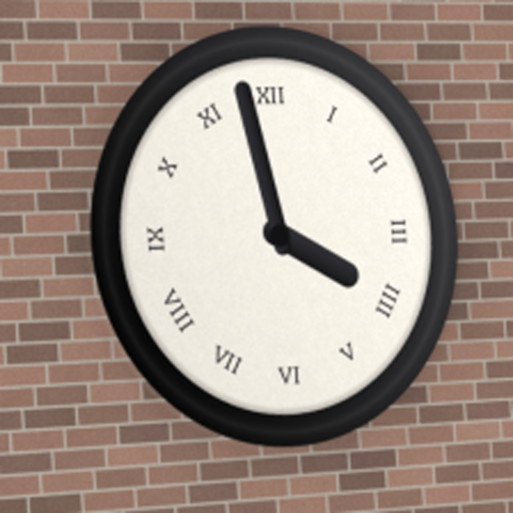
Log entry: {"hour": 3, "minute": 58}
